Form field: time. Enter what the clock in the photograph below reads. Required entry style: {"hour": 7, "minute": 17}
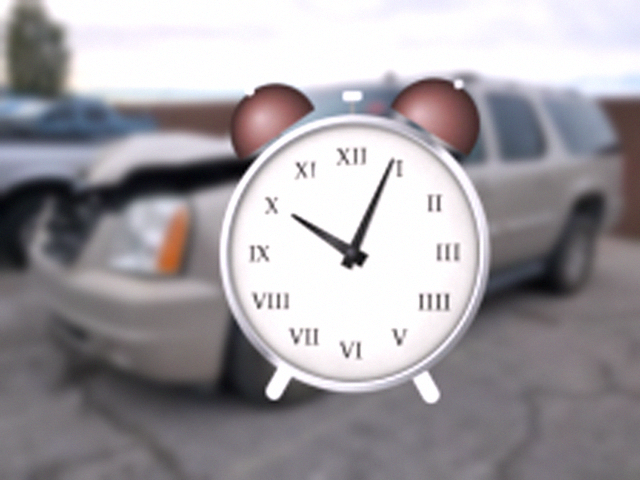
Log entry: {"hour": 10, "minute": 4}
